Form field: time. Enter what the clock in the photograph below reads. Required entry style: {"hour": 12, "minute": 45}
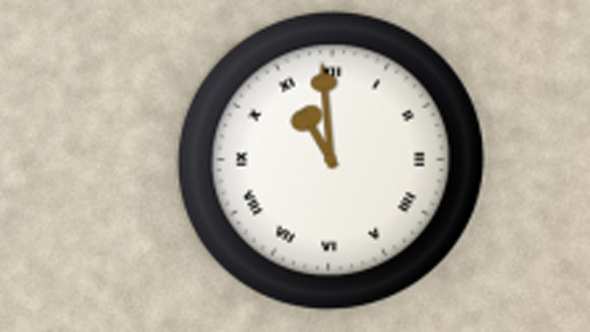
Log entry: {"hour": 10, "minute": 59}
